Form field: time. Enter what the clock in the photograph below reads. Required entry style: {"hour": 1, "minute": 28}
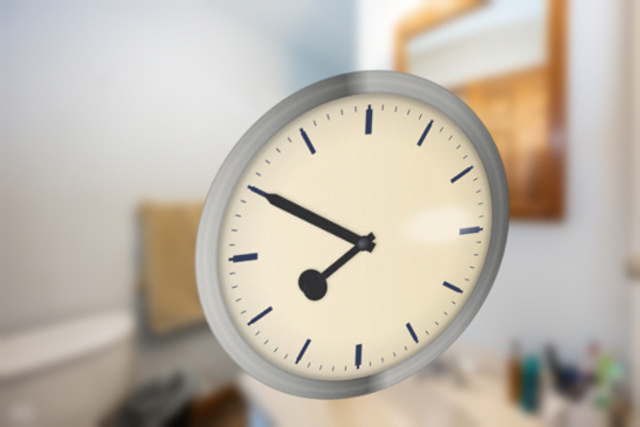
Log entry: {"hour": 7, "minute": 50}
